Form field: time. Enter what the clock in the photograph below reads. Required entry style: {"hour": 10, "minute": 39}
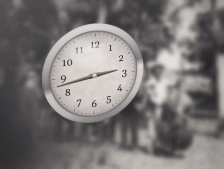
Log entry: {"hour": 2, "minute": 43}
